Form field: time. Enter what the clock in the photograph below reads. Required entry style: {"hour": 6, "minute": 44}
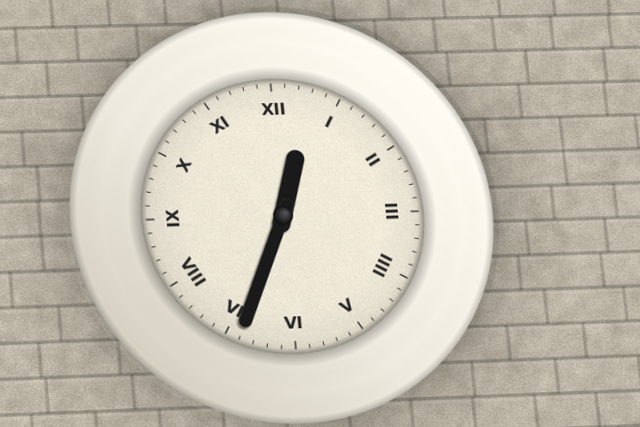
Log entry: {"hour": 12, "minute": 34}
